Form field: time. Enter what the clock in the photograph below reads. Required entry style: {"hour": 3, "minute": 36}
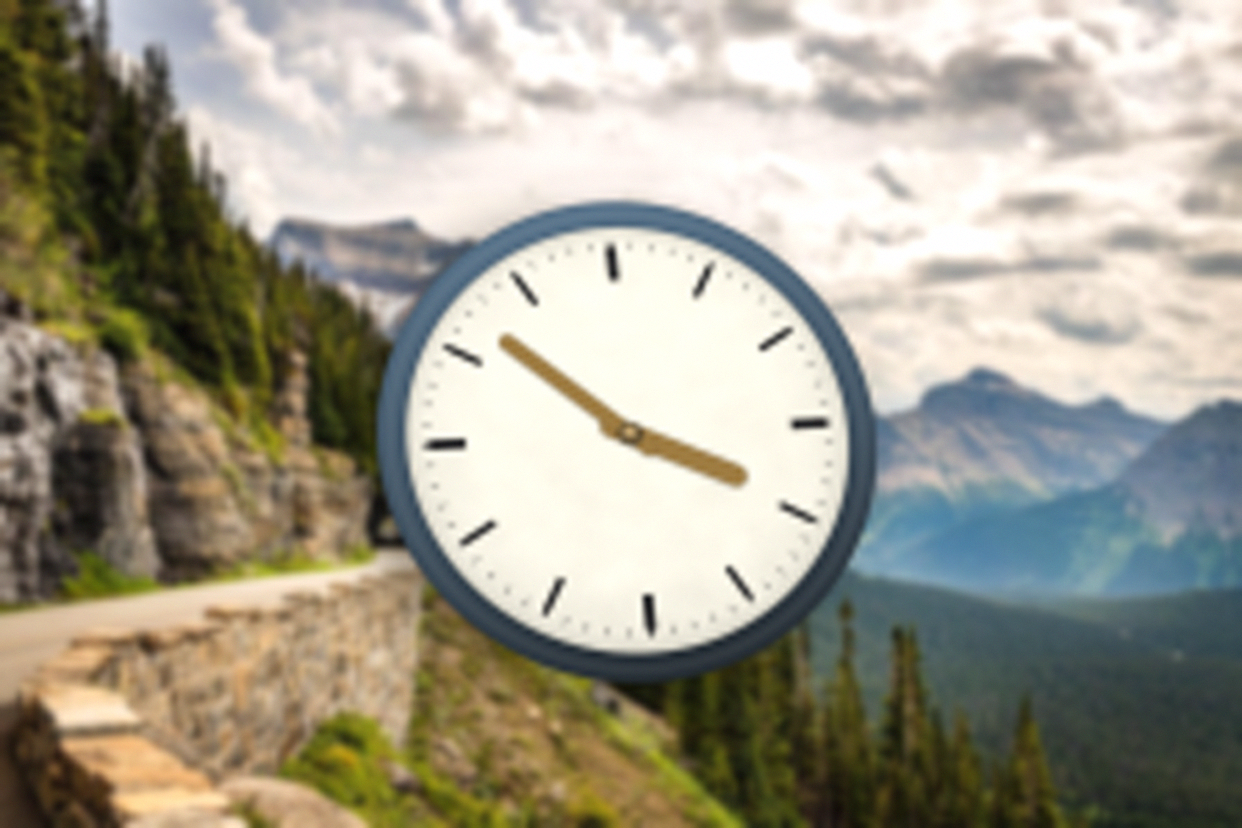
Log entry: {"hour": 3, "minute": 52}
